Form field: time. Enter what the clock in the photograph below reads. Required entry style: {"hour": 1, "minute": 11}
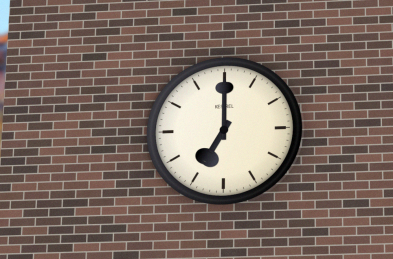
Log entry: {"hour": 7, "minute": 0}
